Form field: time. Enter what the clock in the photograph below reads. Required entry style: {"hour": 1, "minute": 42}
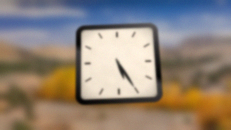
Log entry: {"hour": 5, "minute": 25}
